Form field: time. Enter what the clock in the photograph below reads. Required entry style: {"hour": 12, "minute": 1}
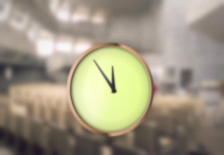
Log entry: {"hour": 11, "minute": 54}
